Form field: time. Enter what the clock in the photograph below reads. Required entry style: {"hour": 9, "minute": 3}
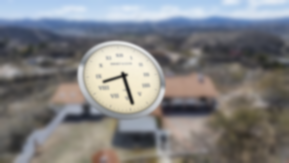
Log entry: {"hour": 8, "minute": 29}
